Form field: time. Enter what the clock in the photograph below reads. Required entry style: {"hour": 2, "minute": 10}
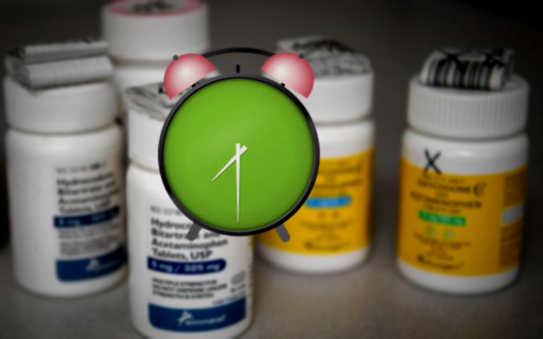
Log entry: {"hour": 7, "minute": 30}
